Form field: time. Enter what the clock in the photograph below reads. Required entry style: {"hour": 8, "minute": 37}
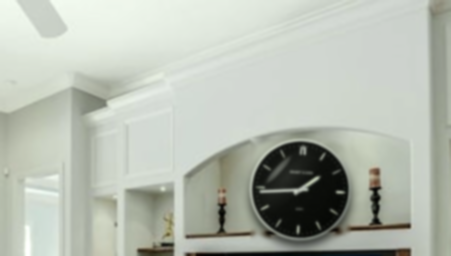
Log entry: {"hour": 1, "minute": 44}
